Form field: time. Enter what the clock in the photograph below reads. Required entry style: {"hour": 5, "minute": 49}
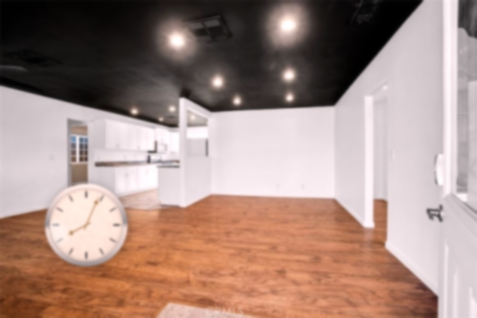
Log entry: {"hour": 8, "minute": 4}
